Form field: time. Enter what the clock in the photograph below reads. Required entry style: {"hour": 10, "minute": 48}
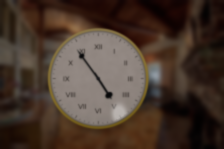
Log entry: {"hour": 4, "minute": 54}
